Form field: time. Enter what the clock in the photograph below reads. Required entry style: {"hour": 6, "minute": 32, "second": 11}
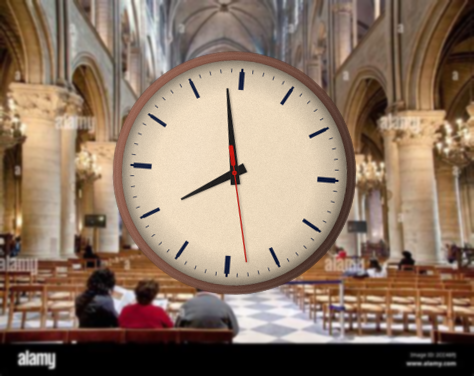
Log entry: {"hour": 7, "minute": 58, "second": 28}
